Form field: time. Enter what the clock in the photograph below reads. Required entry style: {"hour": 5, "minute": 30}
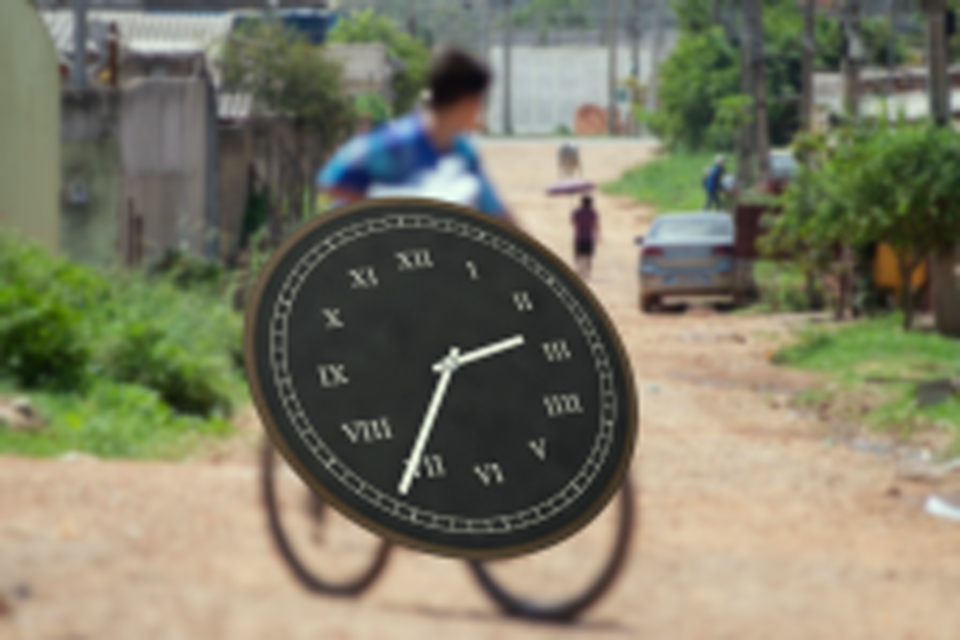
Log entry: {"hour": 2, "minute": 36}
